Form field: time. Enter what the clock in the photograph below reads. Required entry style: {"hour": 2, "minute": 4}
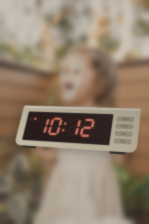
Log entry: {"hour": 10, "minute": 12}
